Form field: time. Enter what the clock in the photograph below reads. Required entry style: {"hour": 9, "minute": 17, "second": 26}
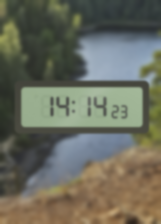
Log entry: {"hour": 14, "minute": 14, "second": 23}
